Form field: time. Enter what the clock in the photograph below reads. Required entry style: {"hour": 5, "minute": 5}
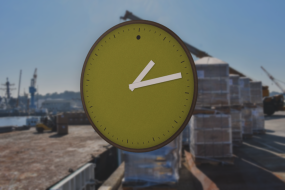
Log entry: {"hour": 1, "minute": 12}
